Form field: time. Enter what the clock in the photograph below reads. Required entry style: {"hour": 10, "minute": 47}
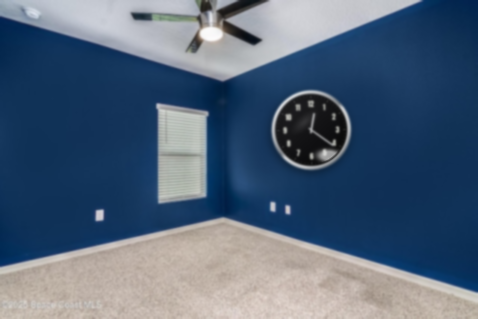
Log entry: {"hour": 12, "minute": 21}
